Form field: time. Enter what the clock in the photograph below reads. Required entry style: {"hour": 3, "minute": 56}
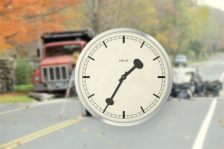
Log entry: {"hour": 1, "minute": 35}
